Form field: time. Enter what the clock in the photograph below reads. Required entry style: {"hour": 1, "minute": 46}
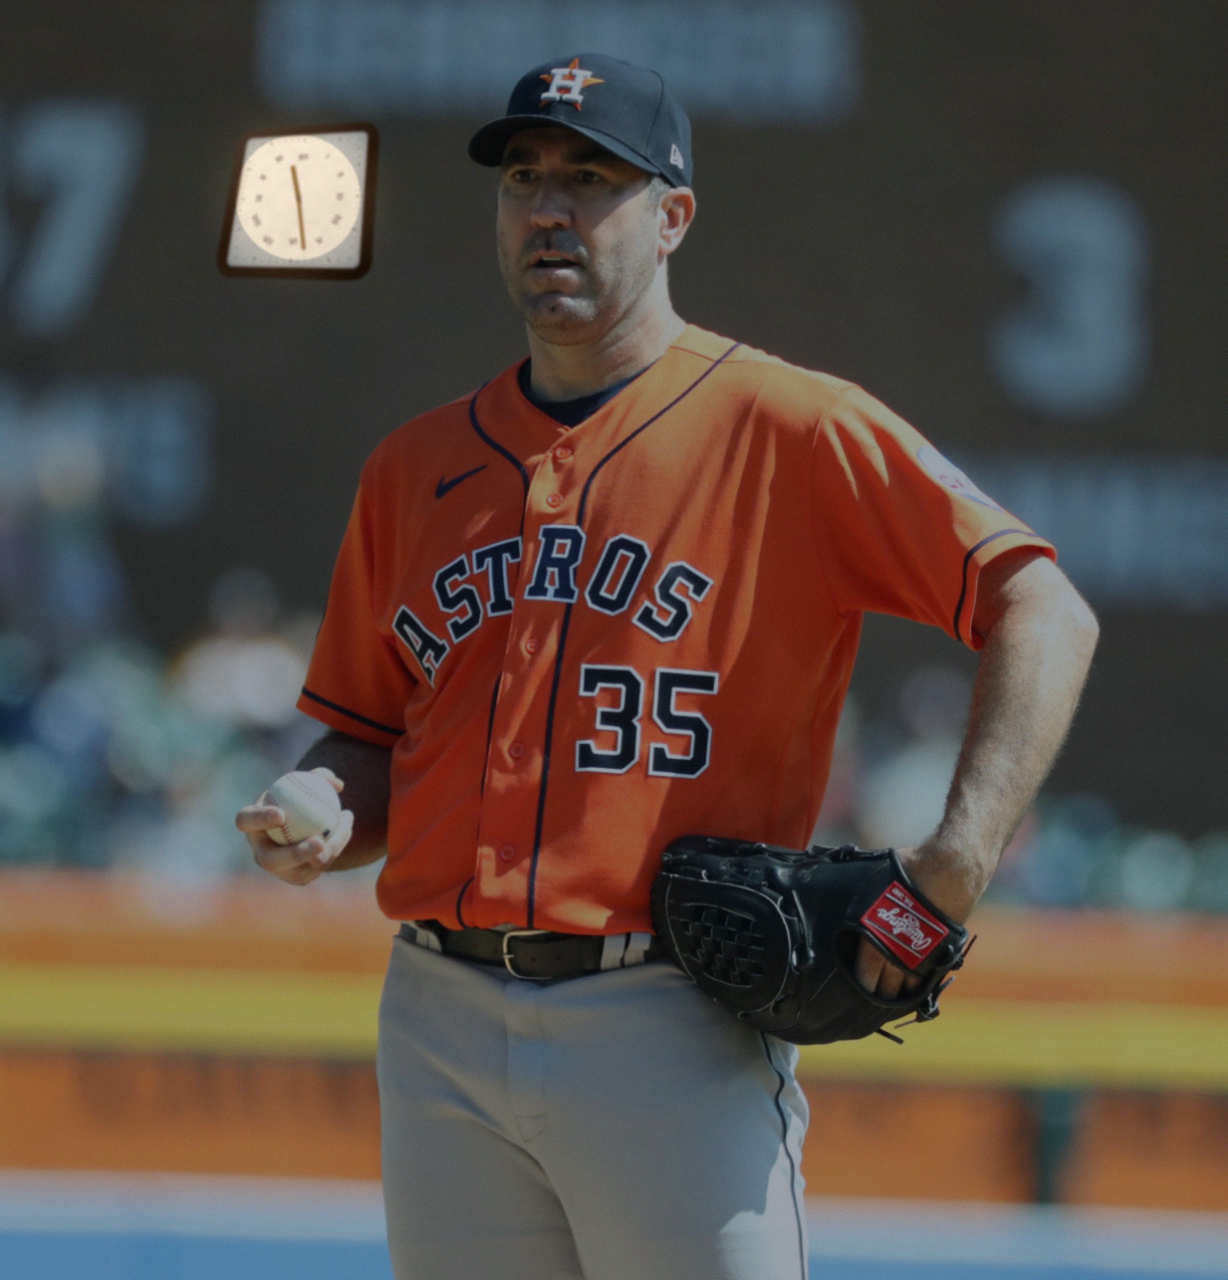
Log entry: {"hour": 11, "minute": 28}
